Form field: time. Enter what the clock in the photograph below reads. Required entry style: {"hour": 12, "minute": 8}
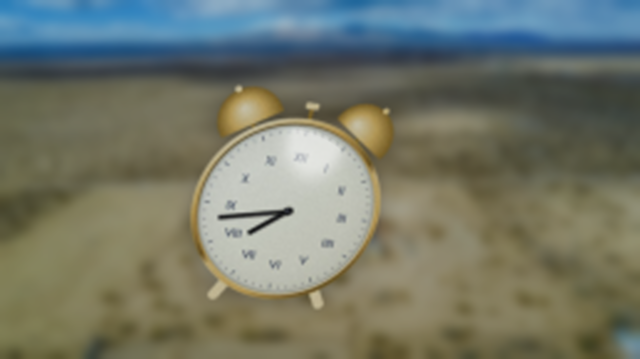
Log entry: {"hour": 7, "minute": 43}
